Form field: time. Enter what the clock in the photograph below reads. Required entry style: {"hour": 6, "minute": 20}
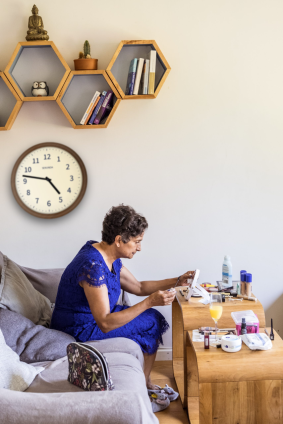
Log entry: {"hour": 4, "minute": 47}
